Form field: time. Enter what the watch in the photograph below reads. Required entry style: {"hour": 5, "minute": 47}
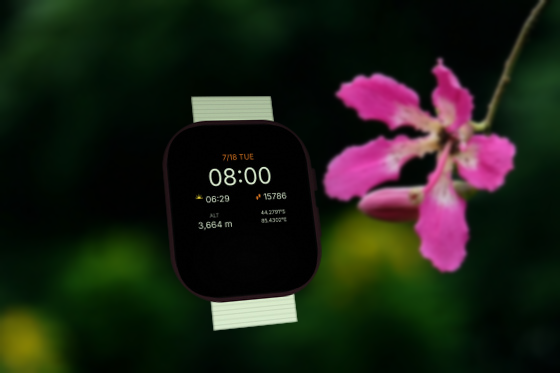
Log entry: {"hour": 8, "minute": 0}
